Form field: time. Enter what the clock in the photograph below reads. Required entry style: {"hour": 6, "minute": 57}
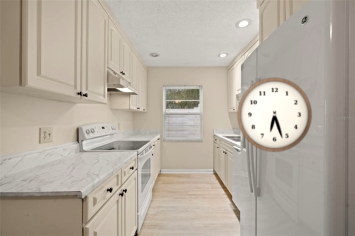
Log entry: {"hour": 6, "minute": 27}
